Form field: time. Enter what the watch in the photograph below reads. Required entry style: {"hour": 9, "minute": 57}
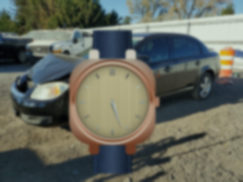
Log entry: {"hour": 5, "minute": 27}
